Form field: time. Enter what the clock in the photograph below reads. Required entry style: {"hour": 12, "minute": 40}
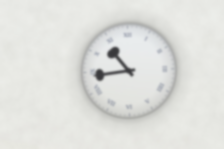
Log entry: {"hour": 10, "minute": 44}
